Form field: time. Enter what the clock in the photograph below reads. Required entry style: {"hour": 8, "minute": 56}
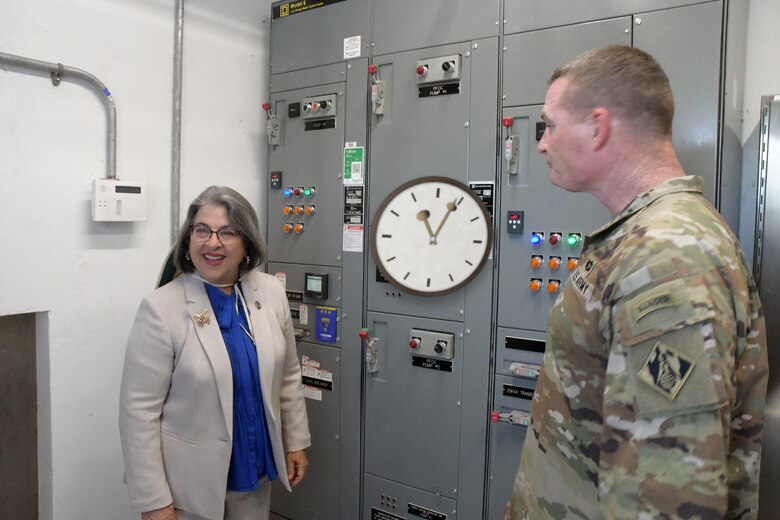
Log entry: {"hour": 11, "minute": 4}
